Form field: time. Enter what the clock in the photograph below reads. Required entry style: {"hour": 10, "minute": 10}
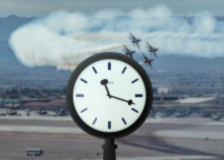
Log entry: {"hour": 11, "minute": 18}
